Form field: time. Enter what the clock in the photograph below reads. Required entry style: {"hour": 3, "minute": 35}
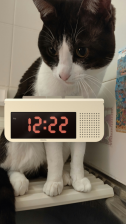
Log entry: {"hour": 12, "minute": 22}
